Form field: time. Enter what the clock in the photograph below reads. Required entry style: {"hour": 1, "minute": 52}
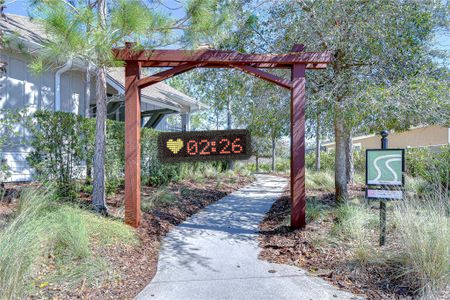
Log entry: {"hour": 2, "minute": 26}
